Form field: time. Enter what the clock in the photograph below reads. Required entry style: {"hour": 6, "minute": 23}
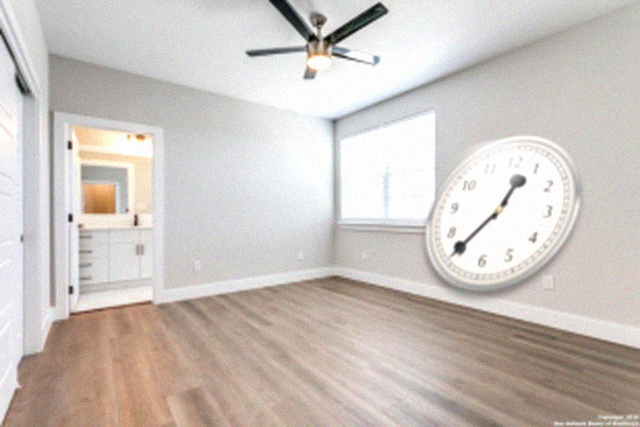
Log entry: {"hour": 12, "minute": 36}
